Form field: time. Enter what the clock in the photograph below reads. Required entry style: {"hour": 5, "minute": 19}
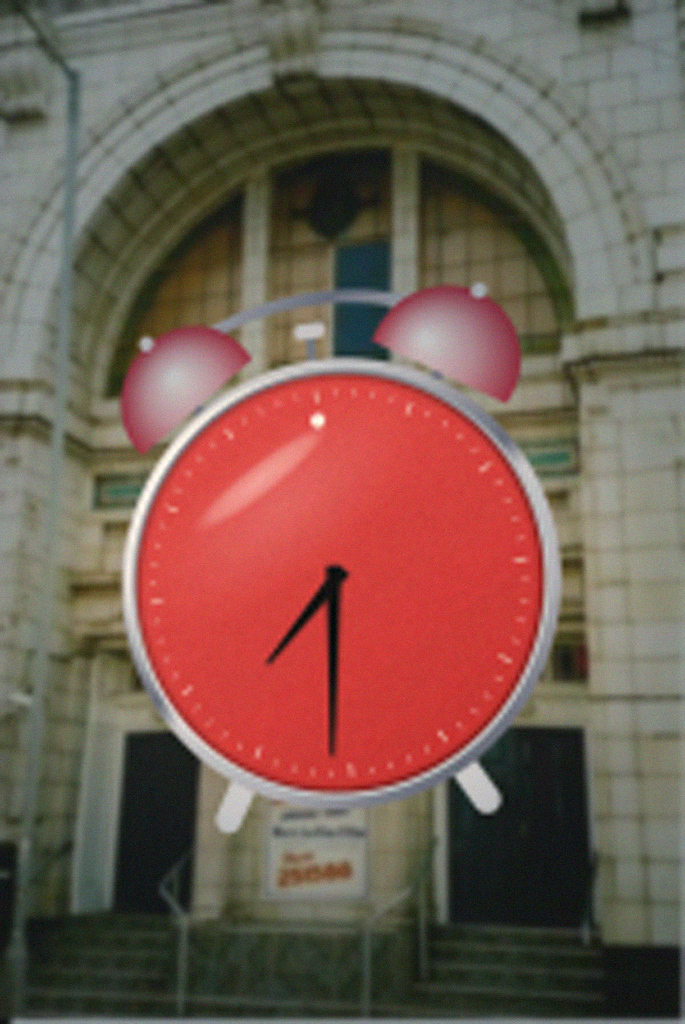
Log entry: {"hour": 7, "minute": 31}
